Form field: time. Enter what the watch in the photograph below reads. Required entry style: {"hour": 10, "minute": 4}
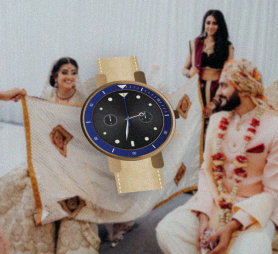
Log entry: {"hour": 2, "minute": 32}
